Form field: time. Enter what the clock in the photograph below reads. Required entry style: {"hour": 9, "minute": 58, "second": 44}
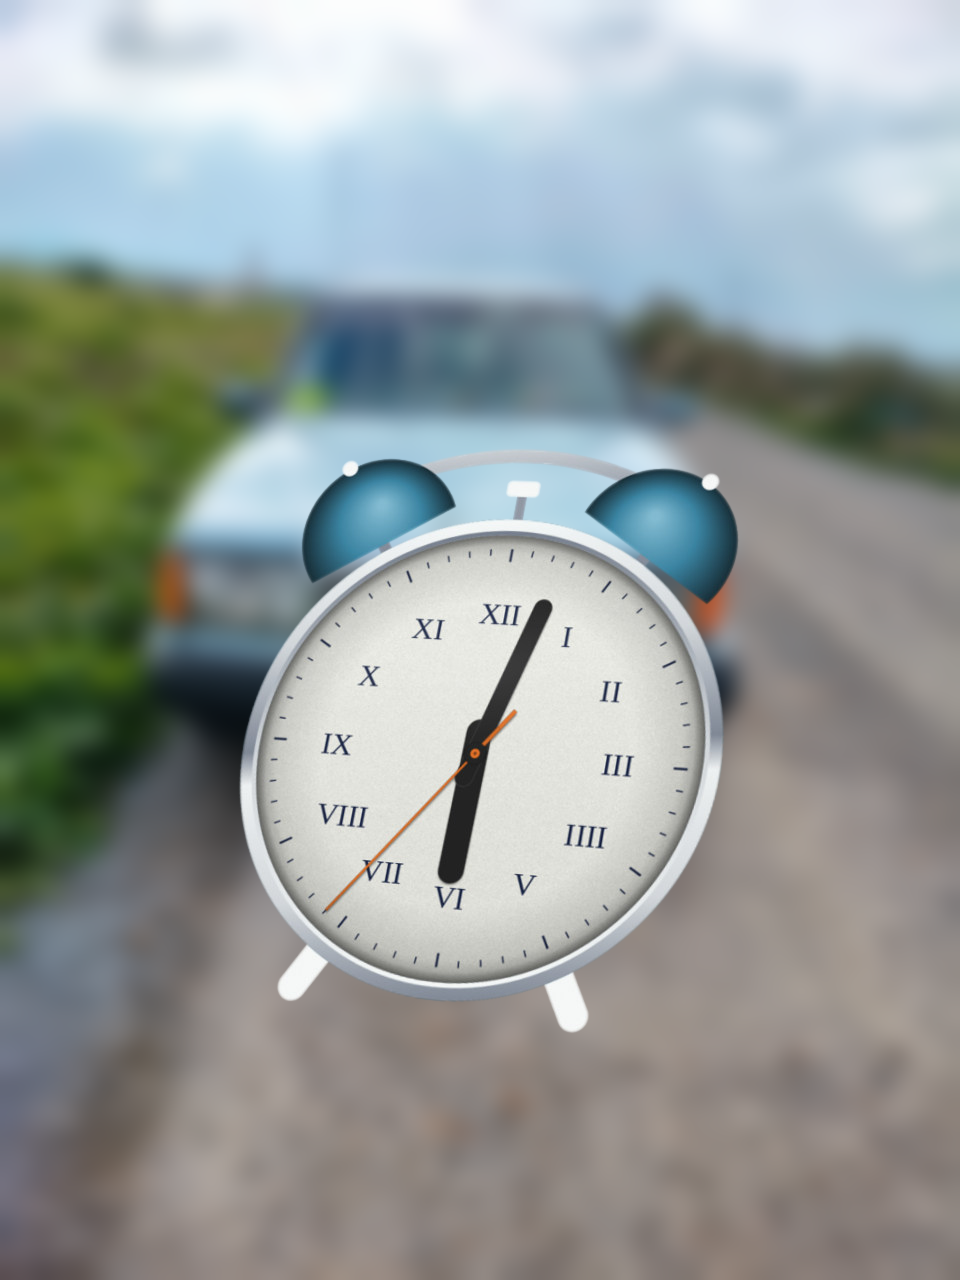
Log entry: {"hour": 6, "minute": 2, "second": 36}
